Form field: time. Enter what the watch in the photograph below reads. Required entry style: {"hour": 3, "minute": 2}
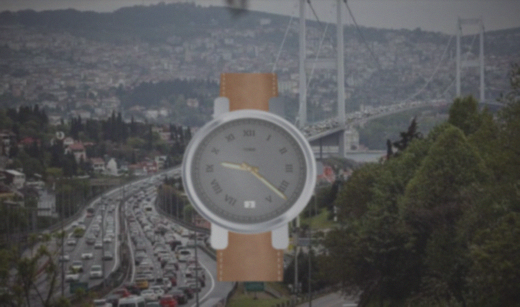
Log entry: {"hour": 9, "minute": 22}
